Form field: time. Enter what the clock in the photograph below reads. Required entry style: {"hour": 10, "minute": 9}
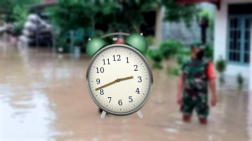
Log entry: {"hour": 2, "minute": 42}
